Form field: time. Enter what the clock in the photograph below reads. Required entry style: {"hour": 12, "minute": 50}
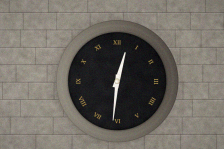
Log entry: {"hour": 12, "minute": 31}
